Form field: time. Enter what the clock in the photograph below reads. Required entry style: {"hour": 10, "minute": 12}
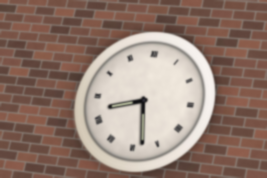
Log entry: {"hour": 8, "minute": 28}
